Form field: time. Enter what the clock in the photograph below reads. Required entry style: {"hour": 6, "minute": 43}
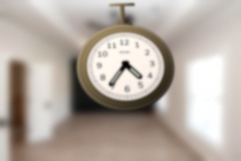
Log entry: {"hour": 4, "minute": 36}
